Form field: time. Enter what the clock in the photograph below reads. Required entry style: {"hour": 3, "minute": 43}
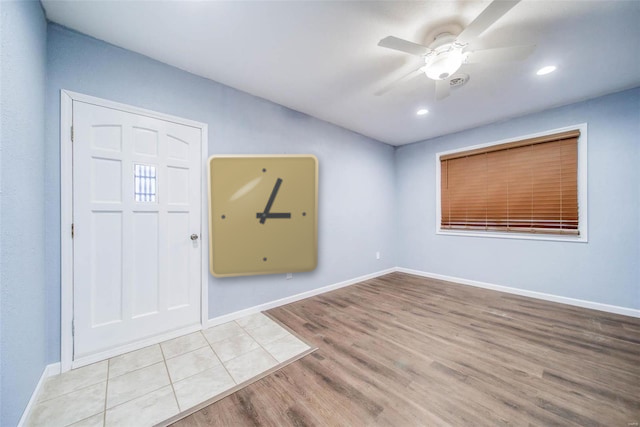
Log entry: {"hour": 3, "minute": 4}
